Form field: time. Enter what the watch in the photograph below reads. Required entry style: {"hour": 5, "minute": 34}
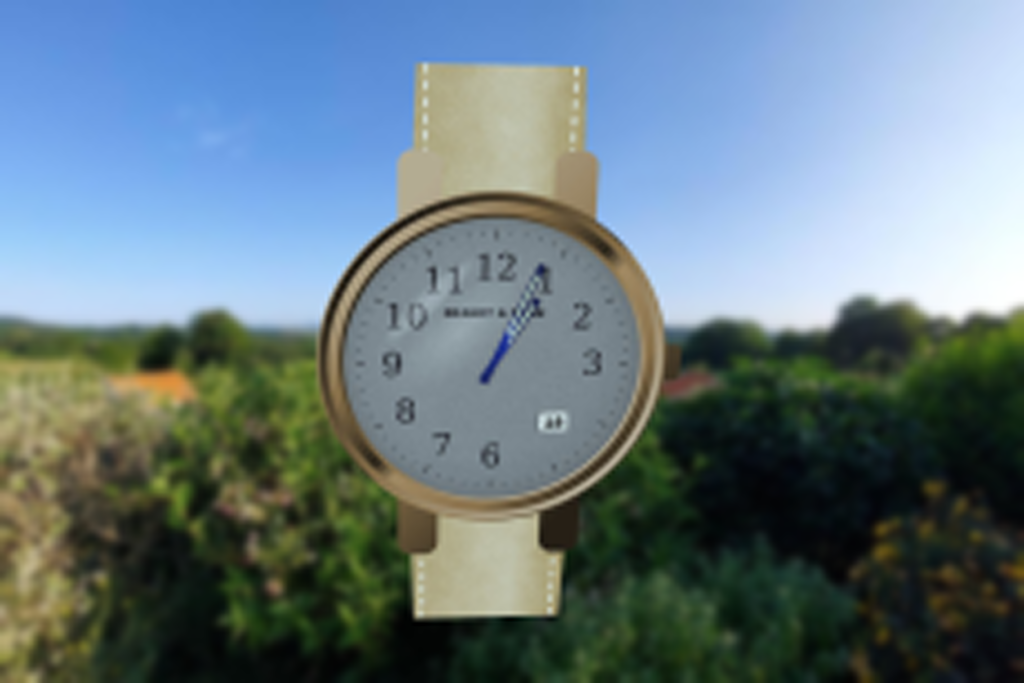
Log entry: {"hour": 1, "minute": 4}
